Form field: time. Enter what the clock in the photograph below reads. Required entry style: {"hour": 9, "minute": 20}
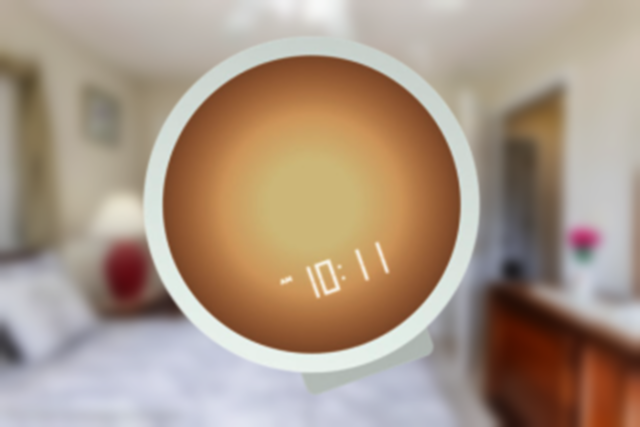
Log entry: {"hour": 10, "minute": 11}
